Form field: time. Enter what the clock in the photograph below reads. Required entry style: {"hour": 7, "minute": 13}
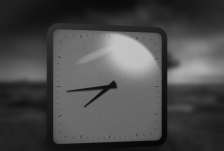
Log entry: {"hour": 7, "minute": 44}
